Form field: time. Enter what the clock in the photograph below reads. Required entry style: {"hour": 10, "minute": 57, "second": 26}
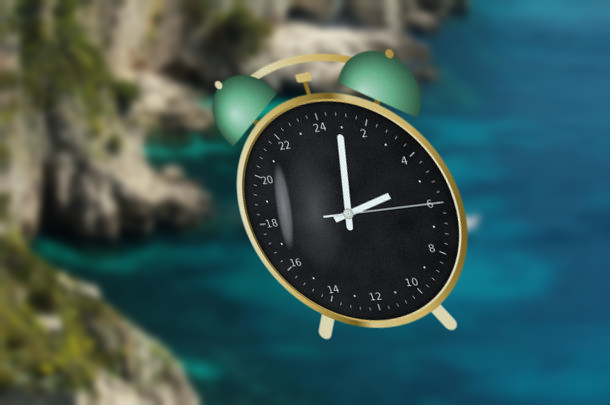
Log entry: {"hour": 5, "minute": 2, "second": 15}
